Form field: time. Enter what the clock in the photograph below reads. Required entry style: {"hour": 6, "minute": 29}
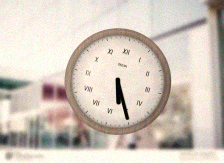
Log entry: {"hour": 5, "minute": 25}
